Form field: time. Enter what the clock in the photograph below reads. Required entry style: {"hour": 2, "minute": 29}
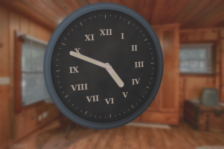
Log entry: {"hour": 4, "minute": 49}
